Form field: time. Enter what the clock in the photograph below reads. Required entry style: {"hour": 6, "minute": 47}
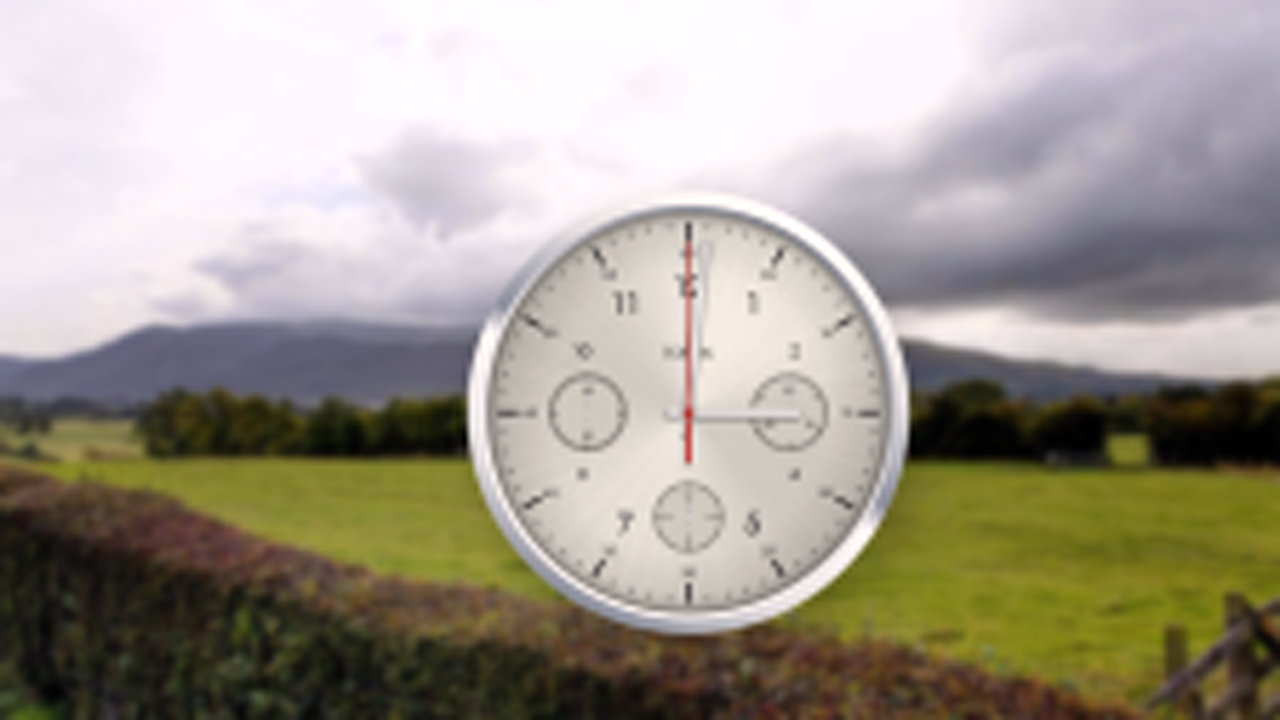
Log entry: {"hour": 3, "minute": 1}
